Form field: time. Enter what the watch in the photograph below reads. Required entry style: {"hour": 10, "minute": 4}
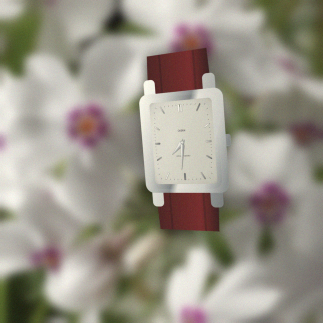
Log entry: {"hour": 7, "minute": 31}
